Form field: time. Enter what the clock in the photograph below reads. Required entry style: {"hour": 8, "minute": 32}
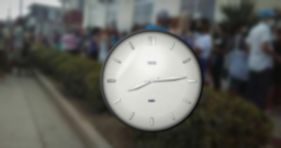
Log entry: {"hour": 8, "minute": 14}
